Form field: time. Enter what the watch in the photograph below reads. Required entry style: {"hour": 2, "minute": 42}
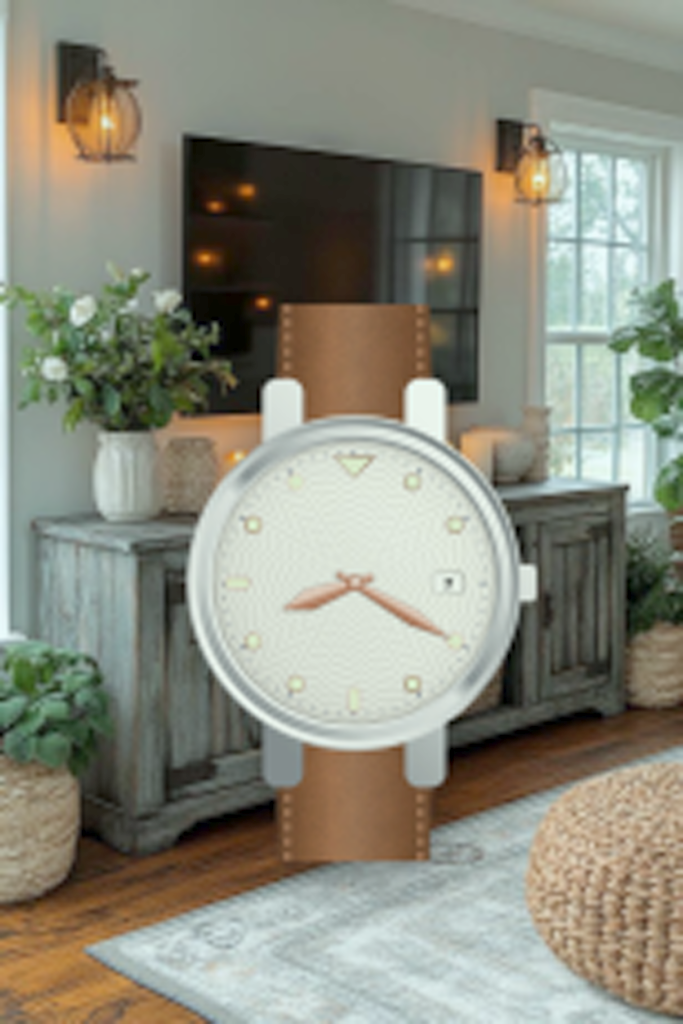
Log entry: {"hour": 8, "minute": 20}
